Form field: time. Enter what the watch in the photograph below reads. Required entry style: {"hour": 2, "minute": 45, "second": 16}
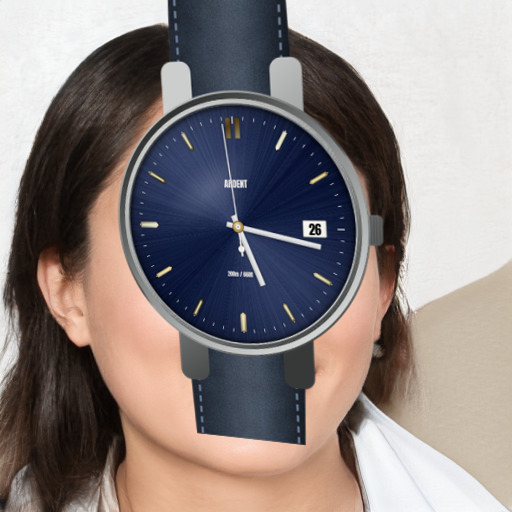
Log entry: {"hour": 5, "minute": 16, "second": 59}
